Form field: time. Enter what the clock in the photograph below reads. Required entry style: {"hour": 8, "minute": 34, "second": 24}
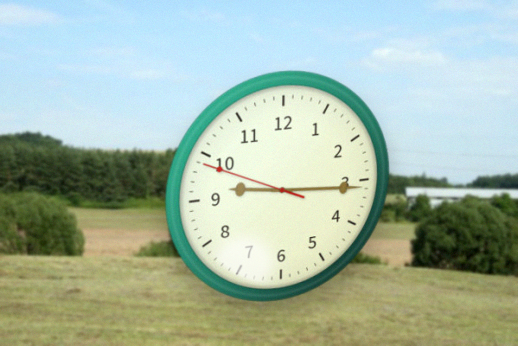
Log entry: {"hour": 9, "minute": 15, "second": 49}
